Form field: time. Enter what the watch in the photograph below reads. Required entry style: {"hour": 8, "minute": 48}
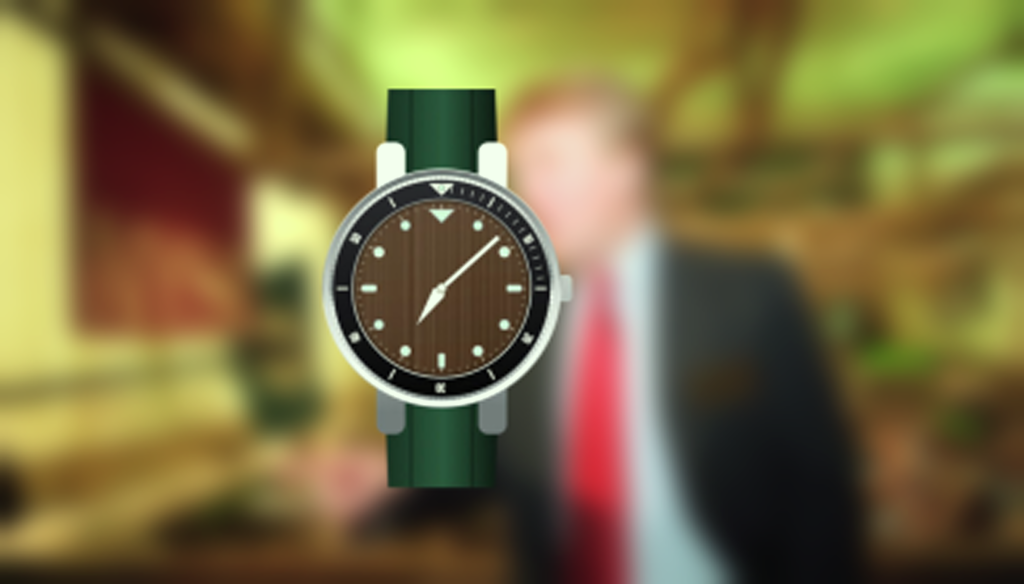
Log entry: {"hour": 7, "minute": 8}
